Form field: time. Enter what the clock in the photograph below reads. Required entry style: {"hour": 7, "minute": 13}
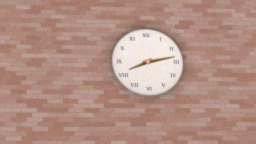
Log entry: {"hour": 8, "minute": 13}
